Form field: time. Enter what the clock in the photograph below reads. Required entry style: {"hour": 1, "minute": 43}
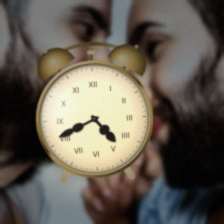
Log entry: {"hour": 4, "minute": 41}
